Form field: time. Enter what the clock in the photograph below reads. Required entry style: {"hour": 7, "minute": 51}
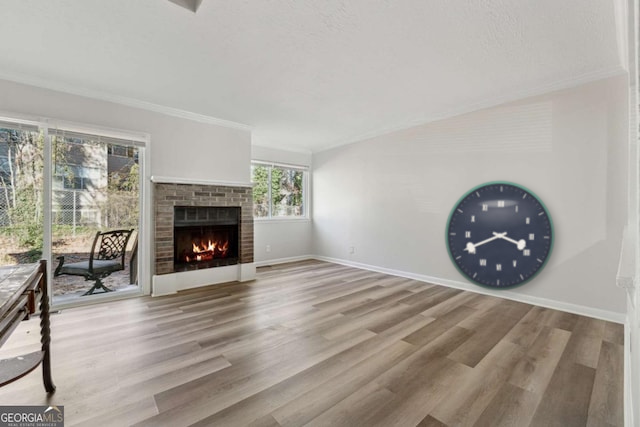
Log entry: {"hour": 3, "minute": 41}
